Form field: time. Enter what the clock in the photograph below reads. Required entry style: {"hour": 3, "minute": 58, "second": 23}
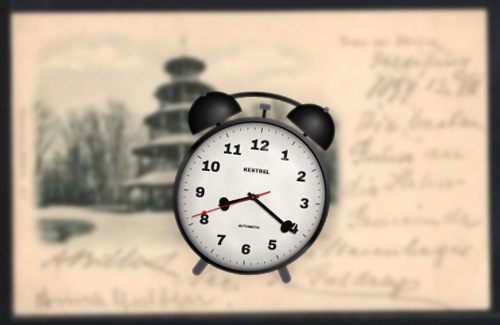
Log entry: {"hour": 8, "minute": 20, "second": 41}
